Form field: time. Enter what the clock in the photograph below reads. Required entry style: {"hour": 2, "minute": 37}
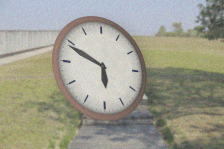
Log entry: {"hour": 5, "minute": 49}
